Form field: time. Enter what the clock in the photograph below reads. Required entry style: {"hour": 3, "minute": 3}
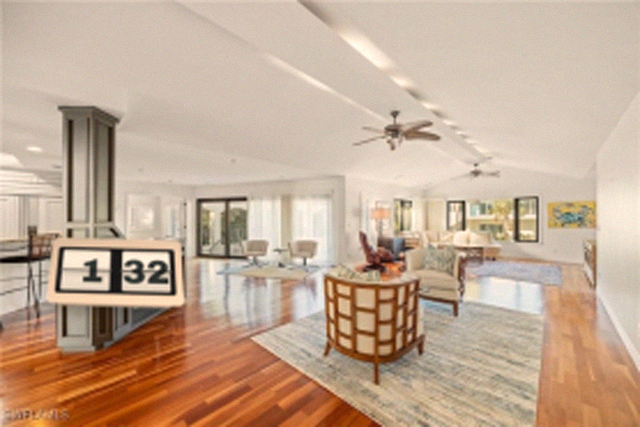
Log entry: {"hour": 1, "minute": 32}
